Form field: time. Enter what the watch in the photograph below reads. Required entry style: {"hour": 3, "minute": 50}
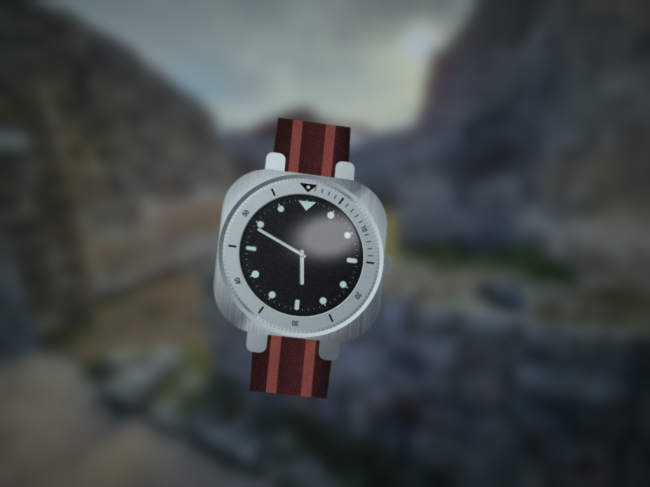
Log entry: {"hour": 5, "minute": 49}
